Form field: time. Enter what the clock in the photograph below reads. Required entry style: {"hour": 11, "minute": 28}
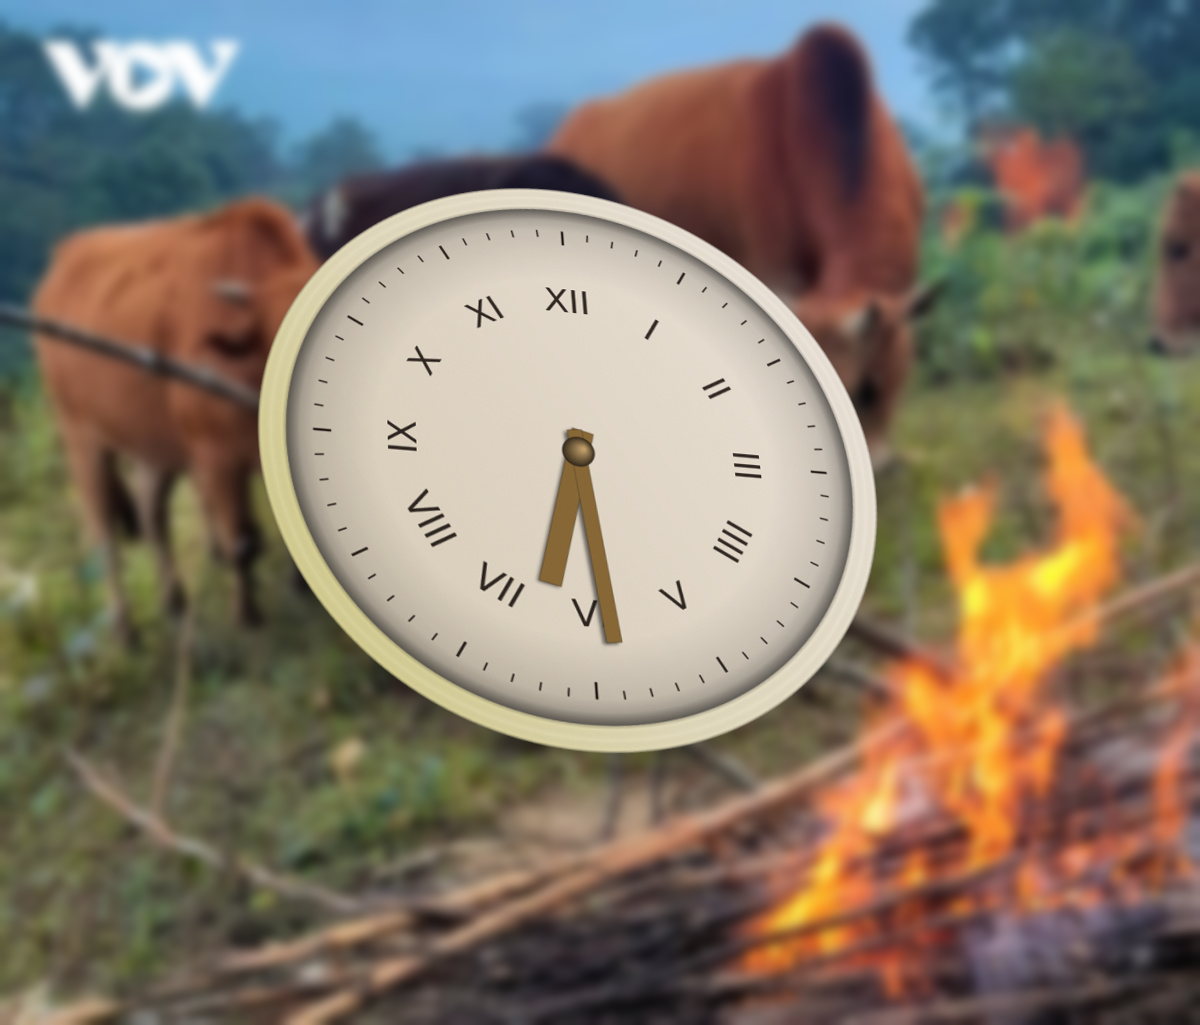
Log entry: {"hour": 6, "minute": 29}
